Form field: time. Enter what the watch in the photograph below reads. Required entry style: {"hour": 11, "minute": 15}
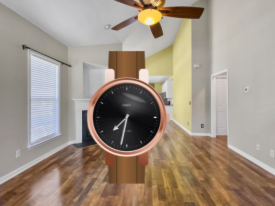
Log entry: {"hour": 7, "minute": 32}
